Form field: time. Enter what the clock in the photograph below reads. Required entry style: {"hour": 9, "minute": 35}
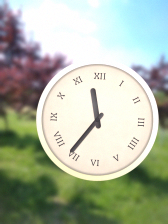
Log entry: {"hour": 11, "minute": 36}
